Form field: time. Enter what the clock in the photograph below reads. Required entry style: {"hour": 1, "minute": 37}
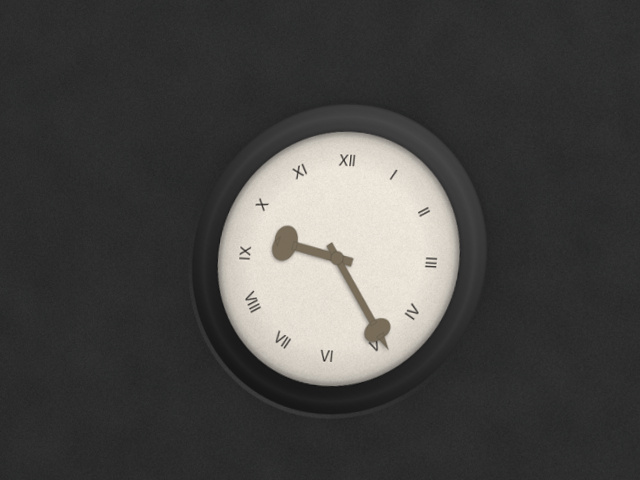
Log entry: {"hour": 9, "minute": 24}
